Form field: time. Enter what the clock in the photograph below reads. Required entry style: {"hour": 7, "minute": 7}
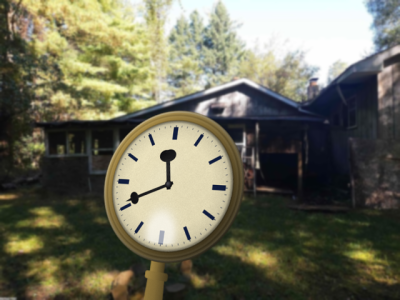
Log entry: {"hour": 11, "minute": 41}
